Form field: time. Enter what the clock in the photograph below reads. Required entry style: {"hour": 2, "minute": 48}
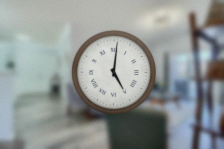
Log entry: {"hour": 5, "minute": 1}
